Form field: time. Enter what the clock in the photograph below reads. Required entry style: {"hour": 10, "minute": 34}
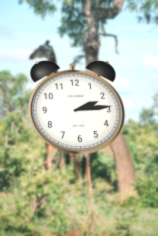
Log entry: {"hour": 2, "minute": 14}
